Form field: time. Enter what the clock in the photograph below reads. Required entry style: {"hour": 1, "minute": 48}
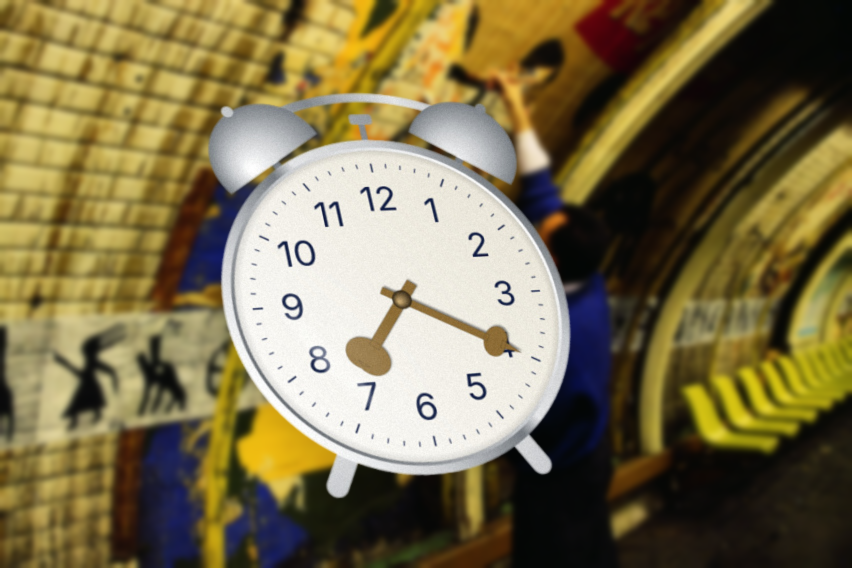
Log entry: {"hour": 7, "minute": 20}
